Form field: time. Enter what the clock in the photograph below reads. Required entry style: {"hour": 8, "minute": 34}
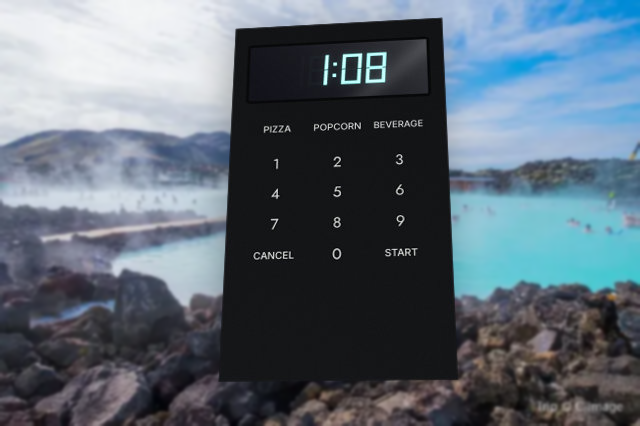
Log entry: {"hour": 1, "minute": 8}
